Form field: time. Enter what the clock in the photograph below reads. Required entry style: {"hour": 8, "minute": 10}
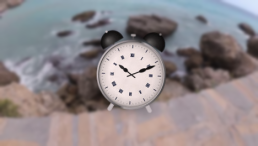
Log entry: {"hour": 10, "minute": 11}
